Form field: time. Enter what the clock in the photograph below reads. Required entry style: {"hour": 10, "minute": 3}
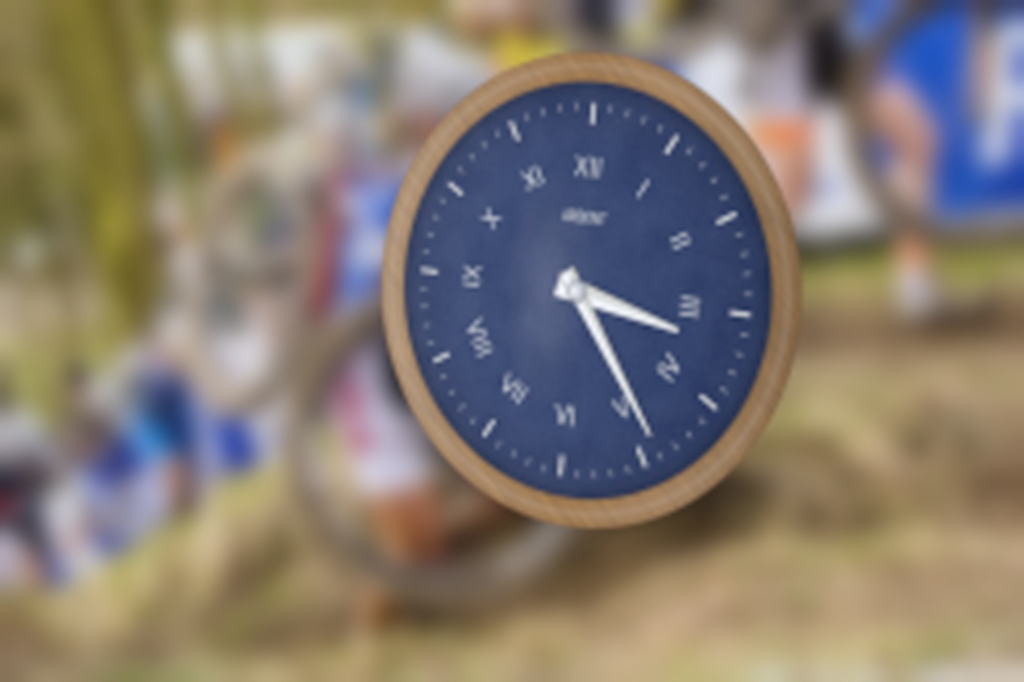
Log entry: {"hour": 3, "minute": 24}
